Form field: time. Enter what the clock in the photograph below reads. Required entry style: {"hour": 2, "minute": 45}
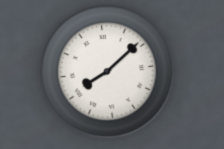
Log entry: {"hour": 8, "minute": 9}
